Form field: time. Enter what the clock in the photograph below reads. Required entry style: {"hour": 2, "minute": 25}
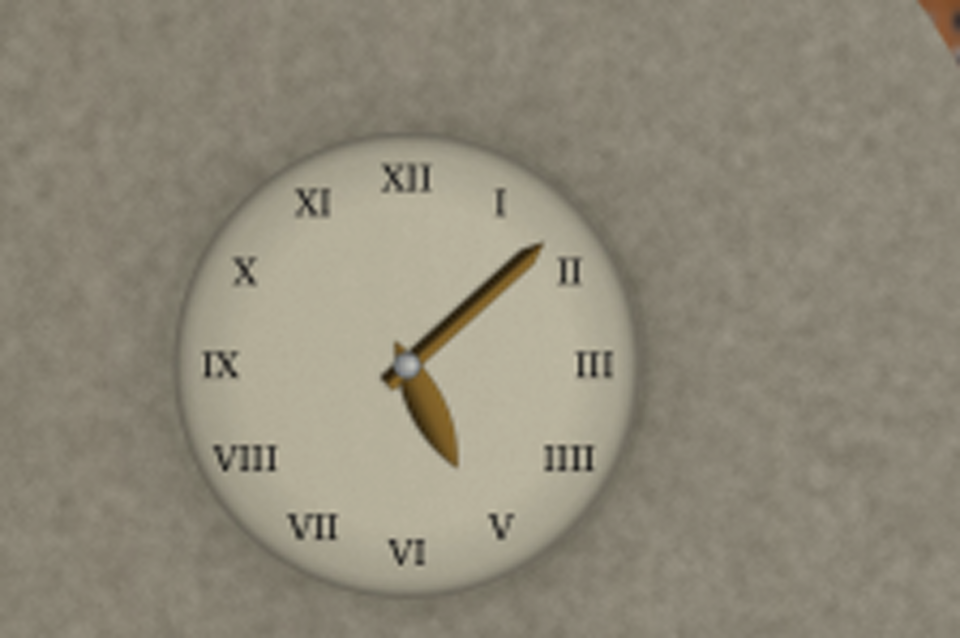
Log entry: {"hour": 5, "minute": 8}
